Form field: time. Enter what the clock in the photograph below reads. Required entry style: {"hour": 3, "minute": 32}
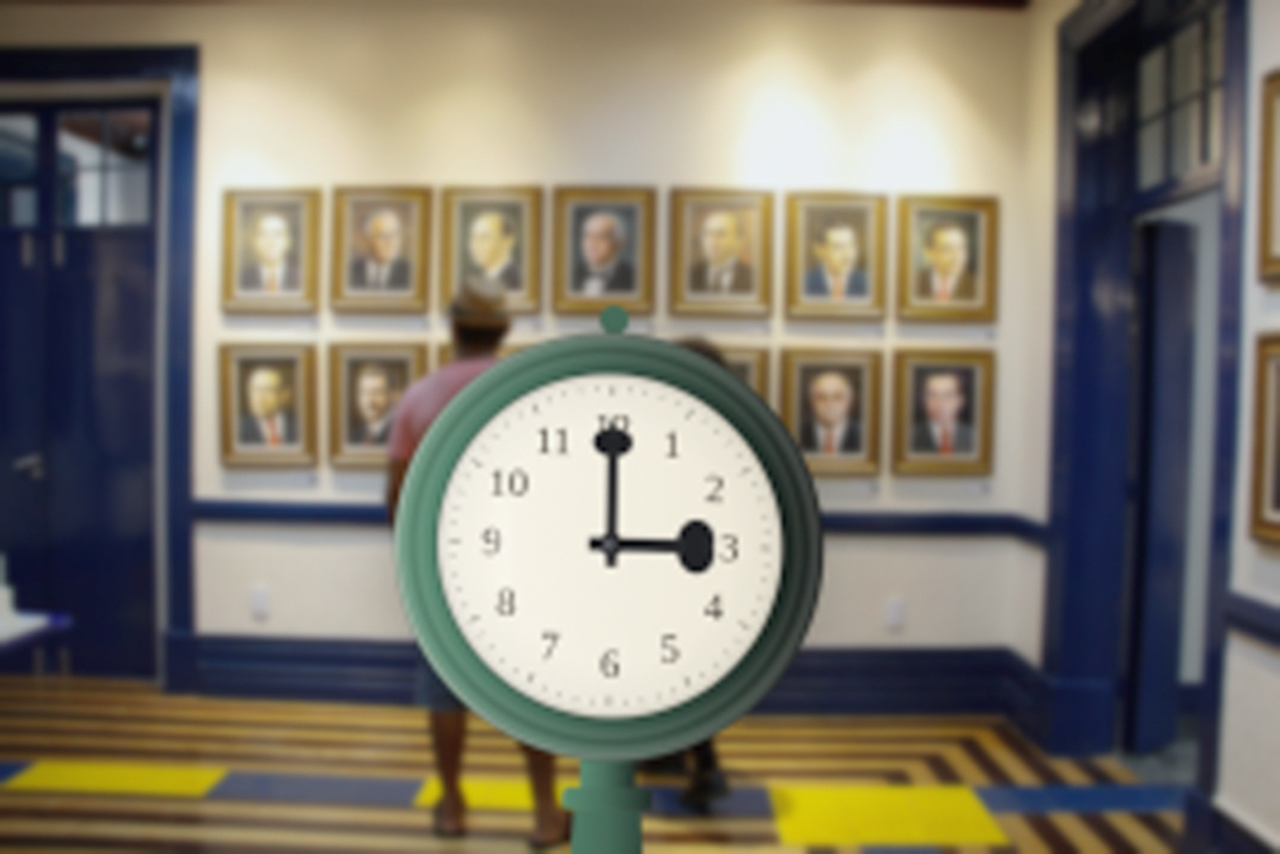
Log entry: {"hour": 3, "minute": 0}
